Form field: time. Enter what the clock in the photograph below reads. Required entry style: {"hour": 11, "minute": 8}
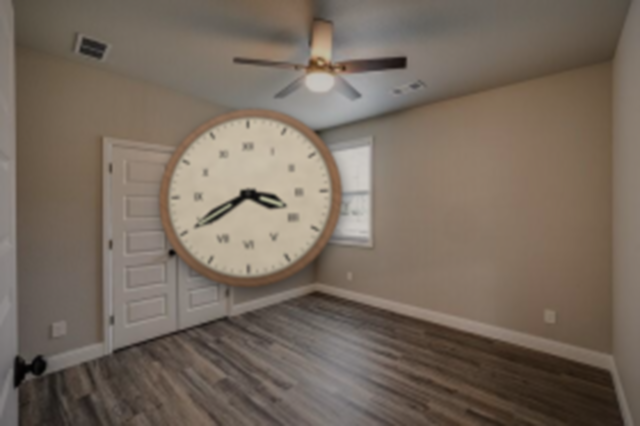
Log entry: {"hour": 3, "minute": 40}
